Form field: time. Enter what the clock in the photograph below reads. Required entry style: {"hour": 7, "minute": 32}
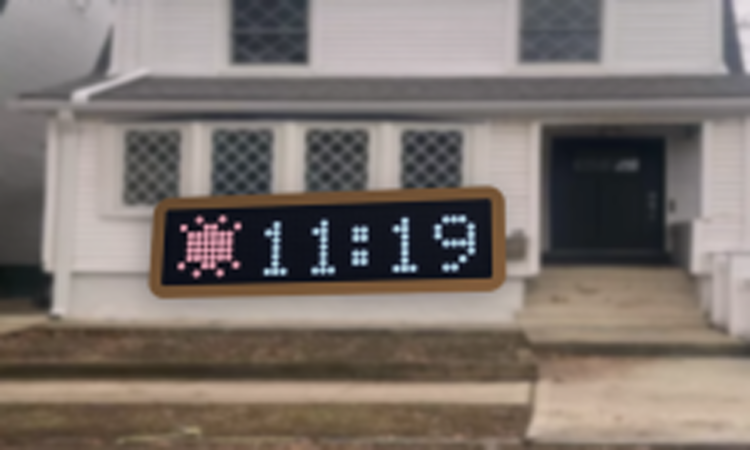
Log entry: {"hour": 11, "minute": 19}
